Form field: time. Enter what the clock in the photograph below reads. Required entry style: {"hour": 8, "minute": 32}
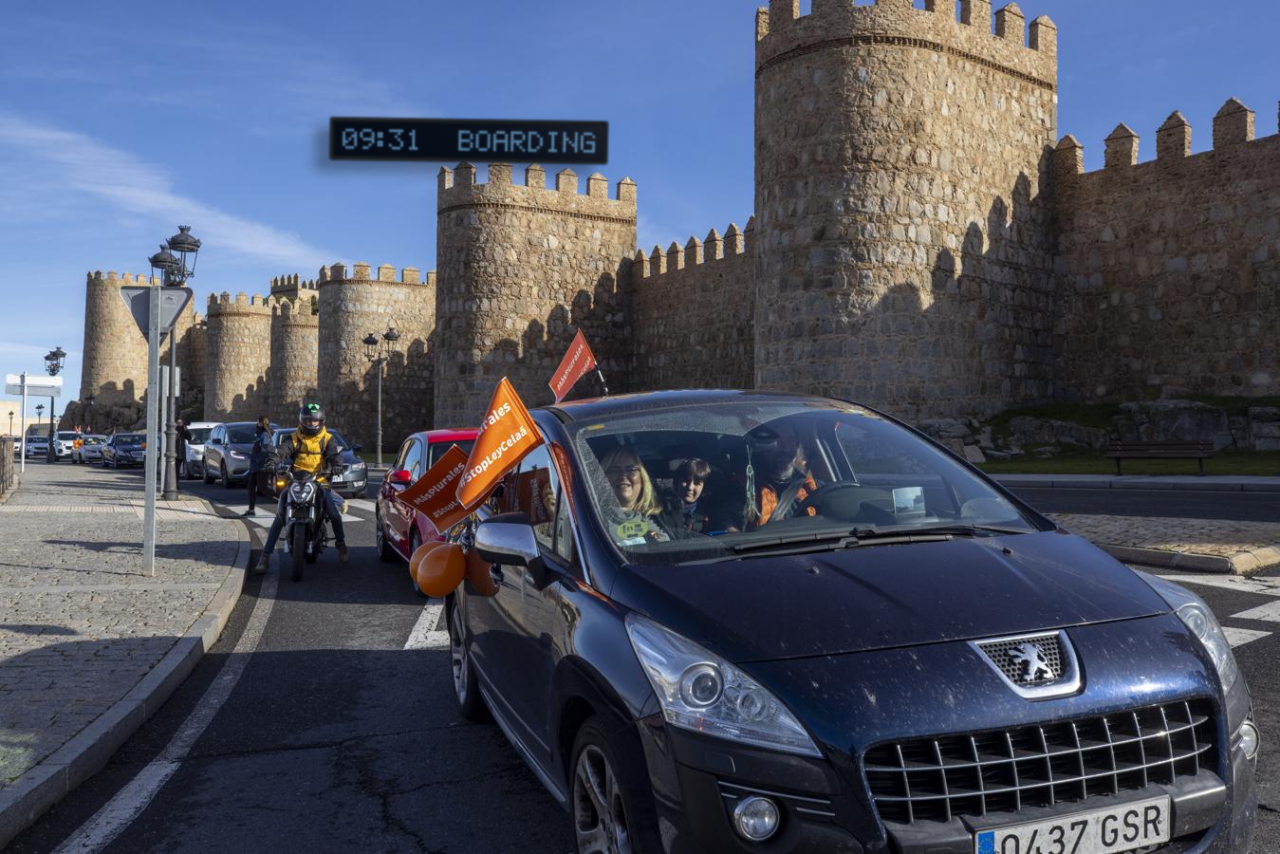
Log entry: {"hour": 9, "minute": 31}
